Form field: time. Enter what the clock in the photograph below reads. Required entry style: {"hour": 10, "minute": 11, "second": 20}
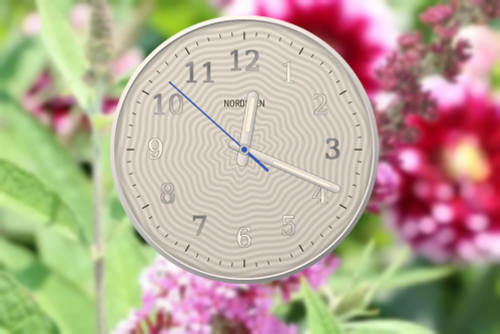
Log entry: {"hour": 12, "minute": 18, "second": 52}
